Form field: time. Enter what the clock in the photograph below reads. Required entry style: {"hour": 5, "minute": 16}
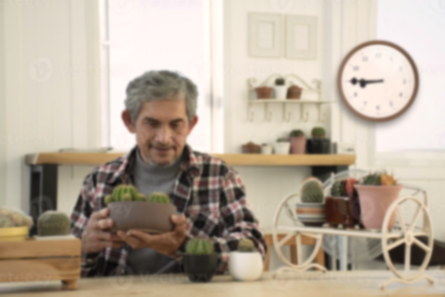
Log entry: {"hour": 8, "minute": 45}
